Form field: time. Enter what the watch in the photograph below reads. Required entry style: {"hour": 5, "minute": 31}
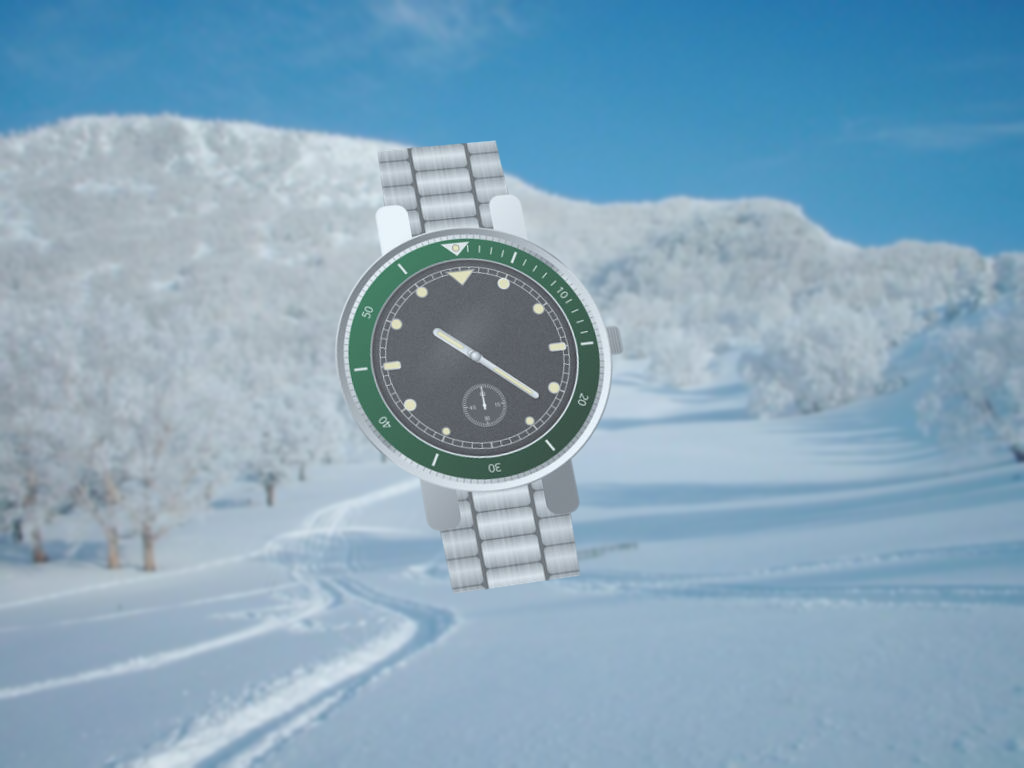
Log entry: {"hour": 10, "minute": 22}
